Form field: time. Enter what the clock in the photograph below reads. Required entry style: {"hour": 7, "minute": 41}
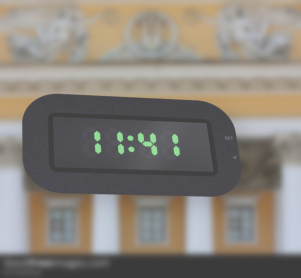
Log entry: {"hour": 11, "minute": 41}
